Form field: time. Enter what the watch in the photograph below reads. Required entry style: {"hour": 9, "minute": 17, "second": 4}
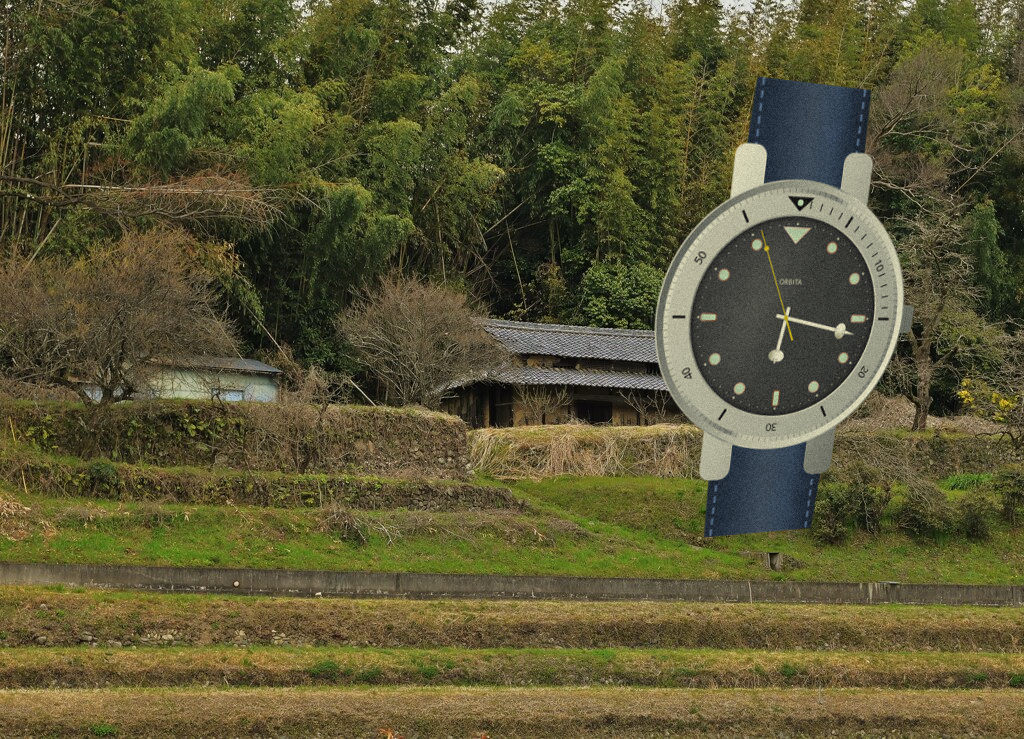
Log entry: {"hour": 6, "minute": 16, "second": 56}
